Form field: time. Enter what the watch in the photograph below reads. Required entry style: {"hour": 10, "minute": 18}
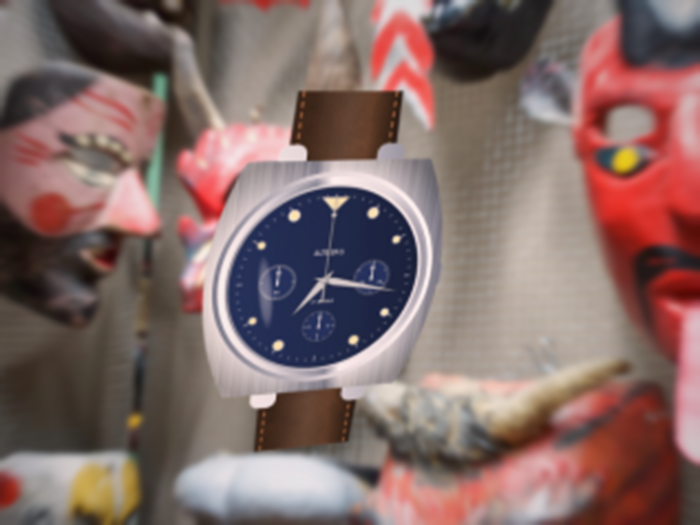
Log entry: {"hour": 7, "minute": 17}
